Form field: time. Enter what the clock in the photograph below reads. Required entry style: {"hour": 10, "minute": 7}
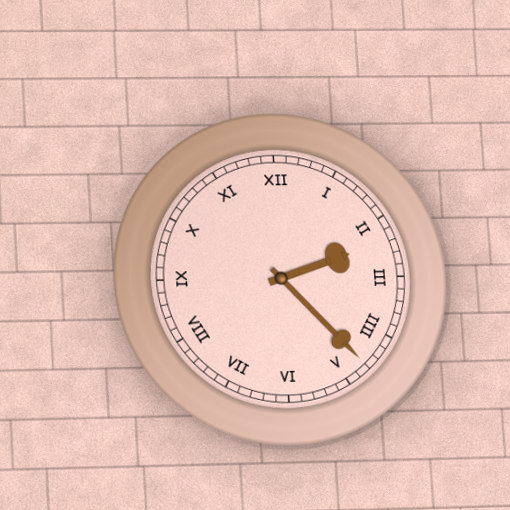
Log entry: {"hour": 2, "minute": 23}
